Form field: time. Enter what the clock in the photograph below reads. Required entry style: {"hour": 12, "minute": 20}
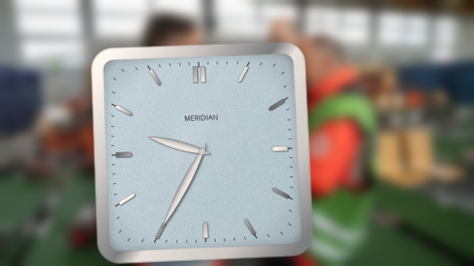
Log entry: {"hour": 9, "minute": 35}
